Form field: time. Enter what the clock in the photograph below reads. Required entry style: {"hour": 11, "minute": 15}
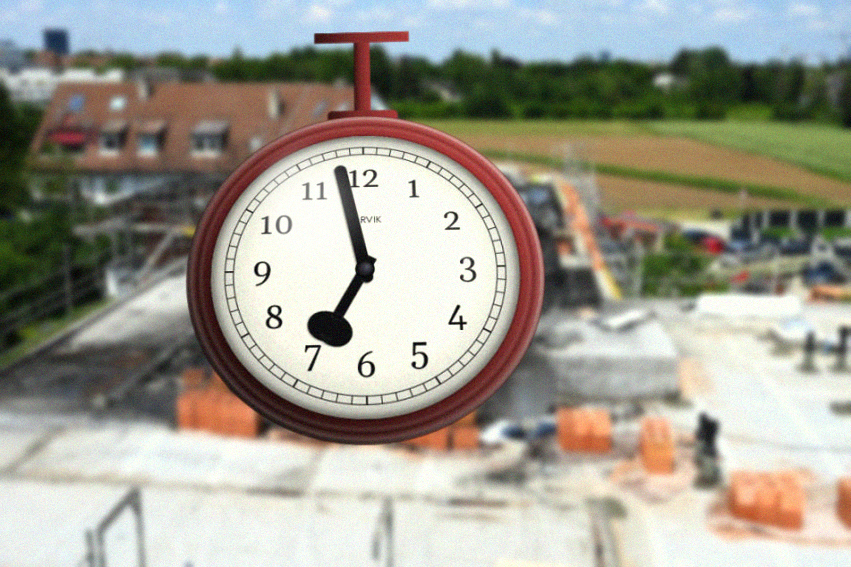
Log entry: {"hour": 6, "minute": 58}
